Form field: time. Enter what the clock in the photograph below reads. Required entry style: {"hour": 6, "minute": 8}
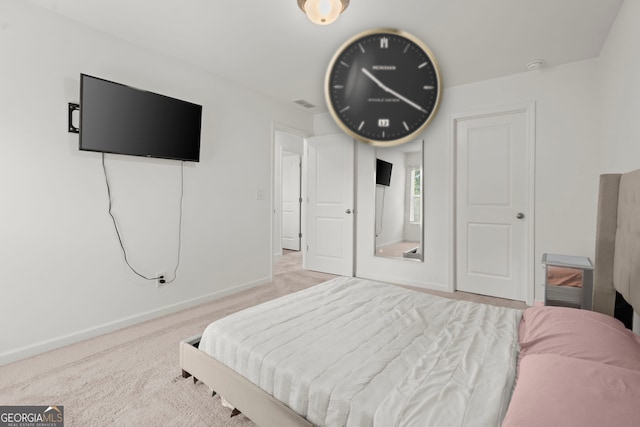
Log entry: {"hour": 10, "minute": 20}
